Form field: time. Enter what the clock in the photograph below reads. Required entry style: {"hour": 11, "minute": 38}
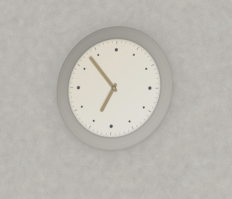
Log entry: {"hour": 6, "minute": 53}
